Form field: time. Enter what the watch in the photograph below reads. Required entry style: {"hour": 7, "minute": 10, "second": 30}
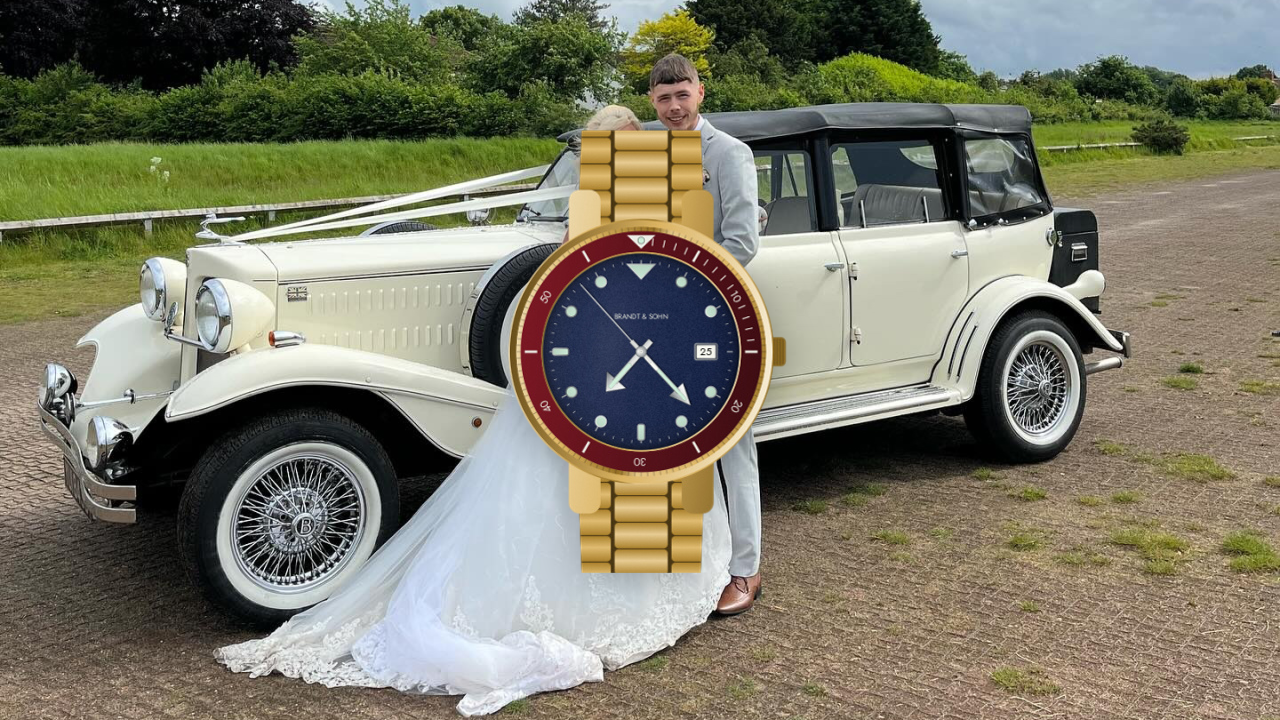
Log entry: {"hour": 7, "minute": 22, "second": 53}
